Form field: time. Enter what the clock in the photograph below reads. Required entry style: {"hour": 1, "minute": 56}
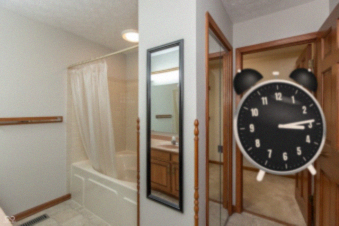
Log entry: {"hour": 3, "minute": 14}
